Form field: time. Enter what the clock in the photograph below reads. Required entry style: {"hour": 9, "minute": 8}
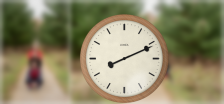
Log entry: {"hour": 8, "minute": 11}
